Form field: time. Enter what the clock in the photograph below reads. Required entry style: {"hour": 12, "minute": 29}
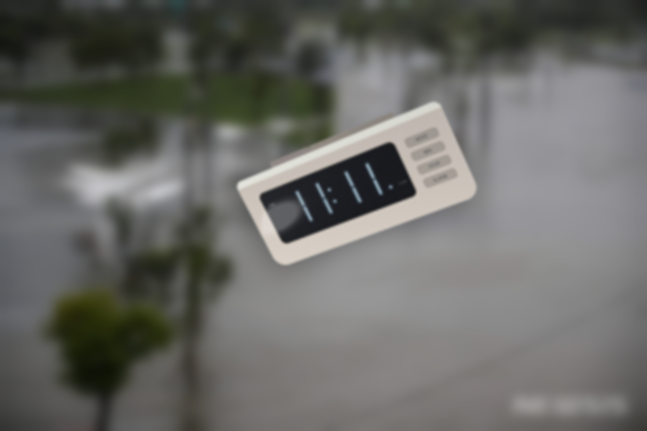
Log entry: {"hour": 11, "minute": 11}
